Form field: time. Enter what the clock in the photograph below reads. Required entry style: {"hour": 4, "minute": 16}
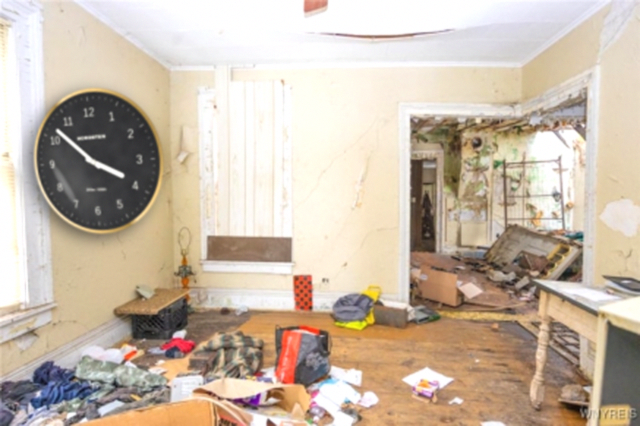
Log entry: {"hour": 3, "minute": 52}
